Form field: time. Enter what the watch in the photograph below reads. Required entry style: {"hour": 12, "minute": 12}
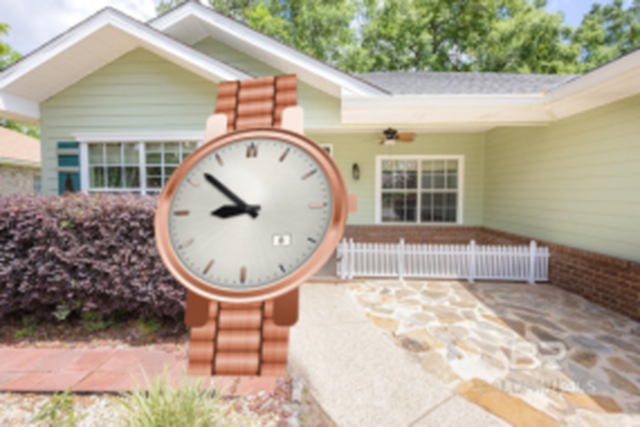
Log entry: {"hour": 8, "minute": 52}
